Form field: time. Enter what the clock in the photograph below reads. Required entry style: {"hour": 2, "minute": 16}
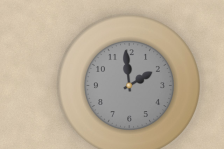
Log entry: {"hour": 1, "minute": 59}
